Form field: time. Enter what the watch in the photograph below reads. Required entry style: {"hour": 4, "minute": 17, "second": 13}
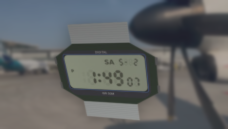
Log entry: {"hour": 1, "minute": 49, "second": 7}
